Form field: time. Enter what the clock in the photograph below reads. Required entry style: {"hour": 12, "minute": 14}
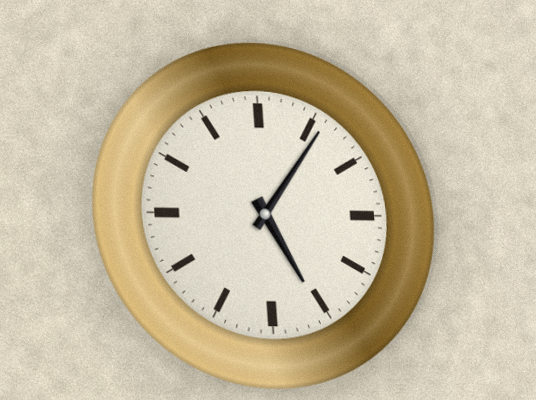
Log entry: {"hour": 5, "minute": 6}
